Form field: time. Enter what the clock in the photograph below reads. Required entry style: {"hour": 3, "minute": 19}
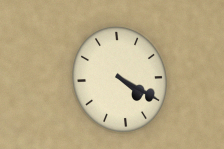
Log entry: {"hour": 4, "minute": 20}
